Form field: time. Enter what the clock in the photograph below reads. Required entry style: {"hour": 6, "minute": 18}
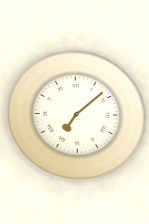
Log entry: {"hour": 7, "minute": 8}
